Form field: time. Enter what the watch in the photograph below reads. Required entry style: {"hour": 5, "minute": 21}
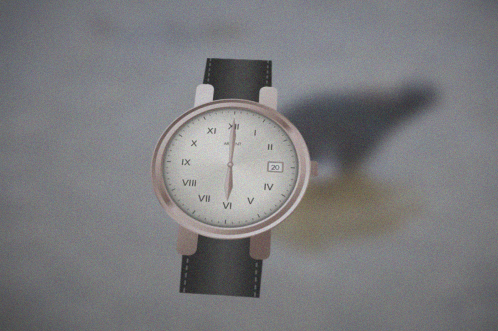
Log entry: {"hour": 6, "minute": 0}
